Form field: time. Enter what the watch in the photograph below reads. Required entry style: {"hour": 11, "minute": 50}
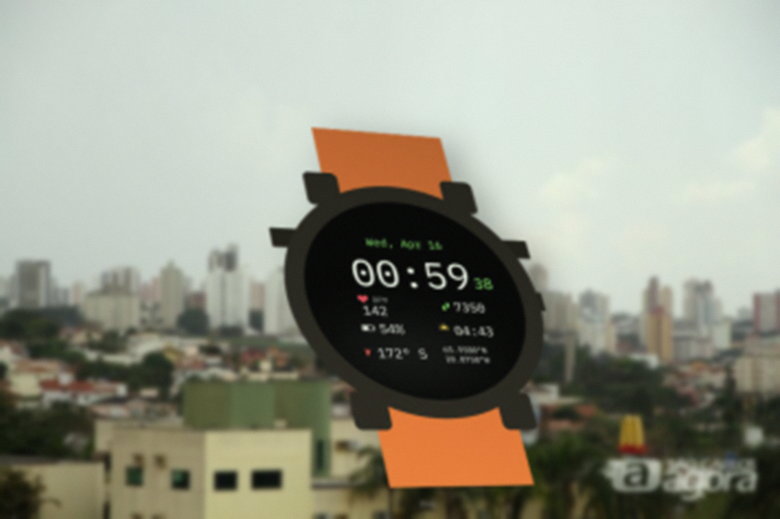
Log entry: {"hour": 0, "minute": 59}
